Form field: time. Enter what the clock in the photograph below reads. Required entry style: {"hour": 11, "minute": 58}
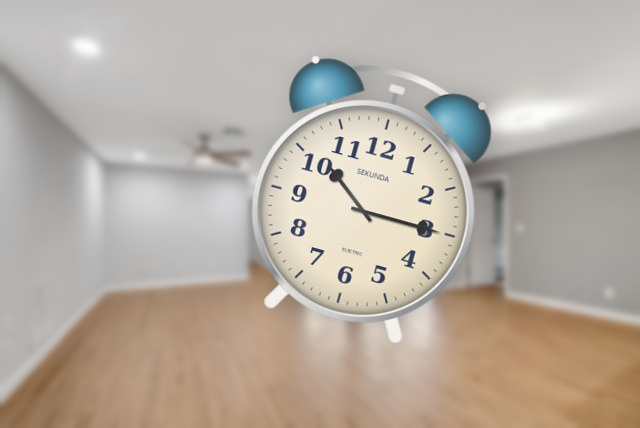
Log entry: {"hour": 10, "minute": 15}
